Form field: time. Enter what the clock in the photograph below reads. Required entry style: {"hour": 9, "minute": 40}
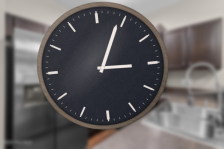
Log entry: {"hour": 3, "minute": 4}
